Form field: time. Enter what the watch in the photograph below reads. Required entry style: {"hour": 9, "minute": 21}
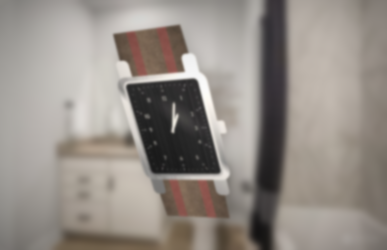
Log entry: {"hour": 1, "minute": 3}
